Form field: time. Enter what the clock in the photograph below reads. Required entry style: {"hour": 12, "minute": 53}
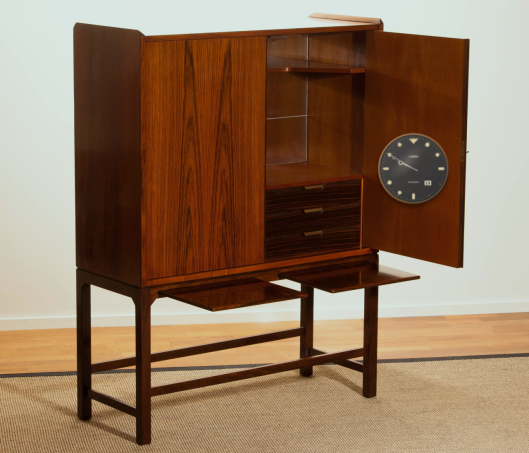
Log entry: {"hour": 9, "minute": 50}
